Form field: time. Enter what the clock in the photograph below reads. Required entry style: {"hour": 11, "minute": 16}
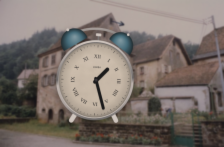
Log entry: {"hour": 1, "minute": 27}
